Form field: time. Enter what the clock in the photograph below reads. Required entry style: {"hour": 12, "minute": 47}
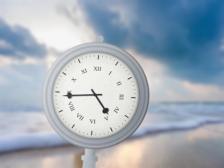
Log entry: {"hour": 4, "minute": 44}
